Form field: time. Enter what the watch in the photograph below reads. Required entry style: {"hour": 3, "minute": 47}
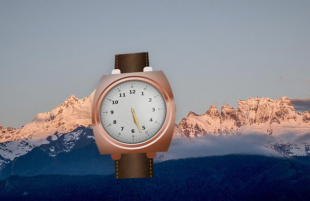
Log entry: {"hour": 5, "minute": 27}
